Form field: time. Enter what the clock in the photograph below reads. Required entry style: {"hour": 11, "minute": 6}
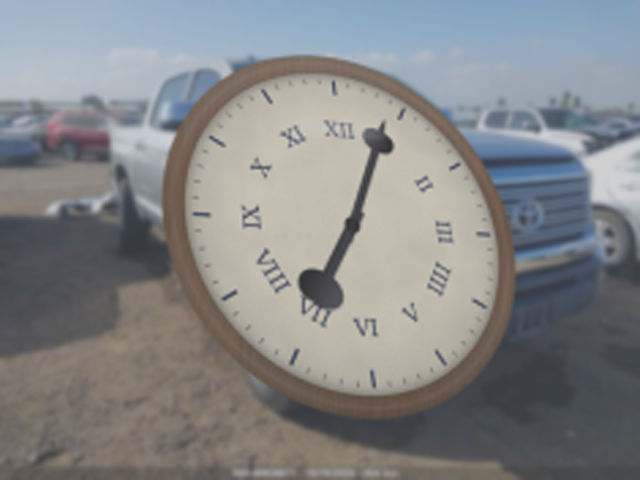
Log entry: {"hour": 7, "minute": 4}
